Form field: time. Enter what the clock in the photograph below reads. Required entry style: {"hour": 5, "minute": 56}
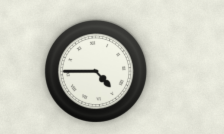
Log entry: {"hour": 4, "minute": 46}
